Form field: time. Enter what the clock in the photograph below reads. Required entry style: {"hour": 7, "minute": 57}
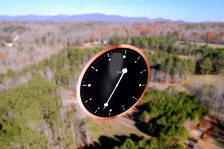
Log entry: {"hour": 12, "minute": 33}
